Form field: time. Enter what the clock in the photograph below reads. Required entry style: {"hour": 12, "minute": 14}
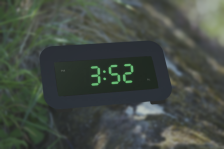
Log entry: {"hour": 3, "minute": 52}
